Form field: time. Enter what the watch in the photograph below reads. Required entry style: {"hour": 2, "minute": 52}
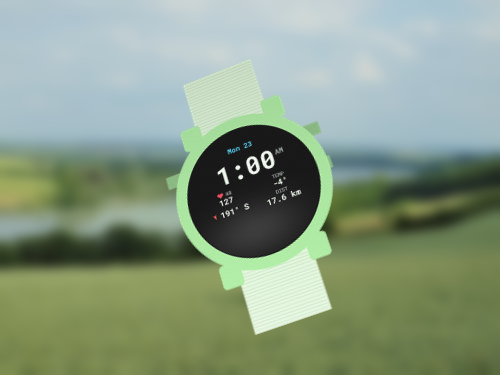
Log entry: {"hour": 1, "minute": 0}
